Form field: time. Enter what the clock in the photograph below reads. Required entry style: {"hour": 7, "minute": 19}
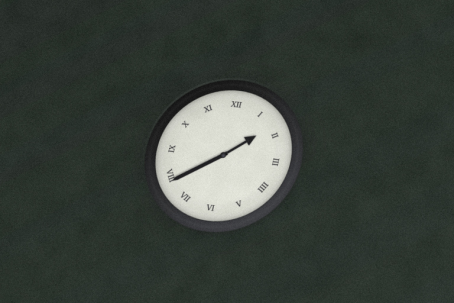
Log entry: {"hour": 1, "minute": 39}
